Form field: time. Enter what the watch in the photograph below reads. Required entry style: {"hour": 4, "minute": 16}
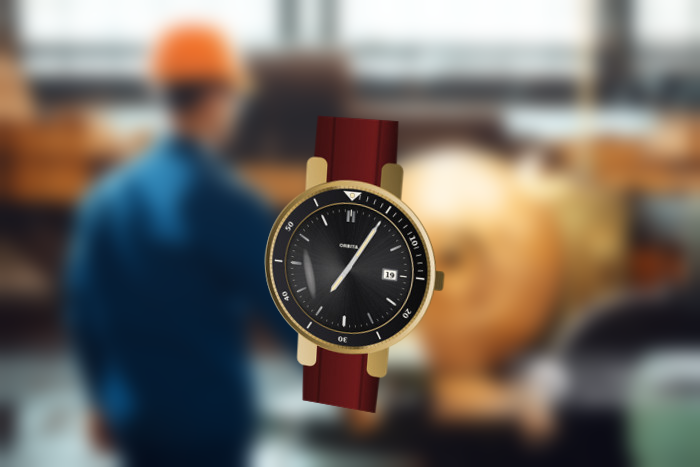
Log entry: {"hour": 7, "minute": 5}
